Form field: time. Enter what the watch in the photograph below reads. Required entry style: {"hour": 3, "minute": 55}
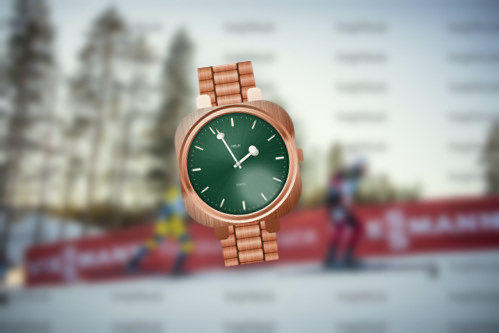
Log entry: {"hour": 1, "minute": 56}
